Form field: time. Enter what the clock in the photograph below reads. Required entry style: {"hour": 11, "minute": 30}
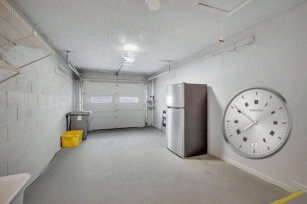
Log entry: {"hour": 7, "minute": 51}
